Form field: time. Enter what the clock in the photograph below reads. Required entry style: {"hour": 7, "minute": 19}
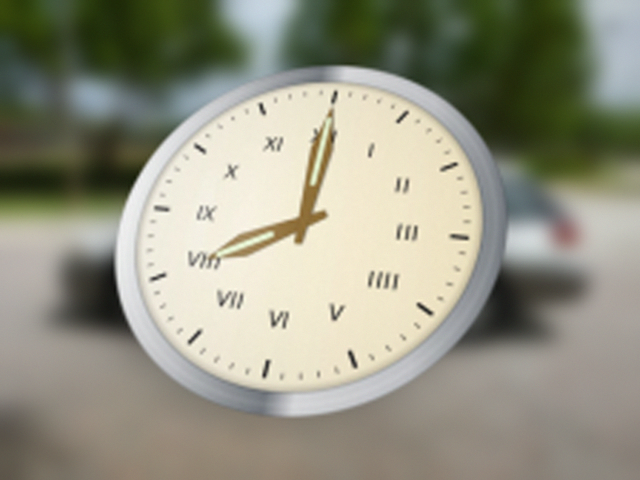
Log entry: {"hour": 8, "minute": 0}
